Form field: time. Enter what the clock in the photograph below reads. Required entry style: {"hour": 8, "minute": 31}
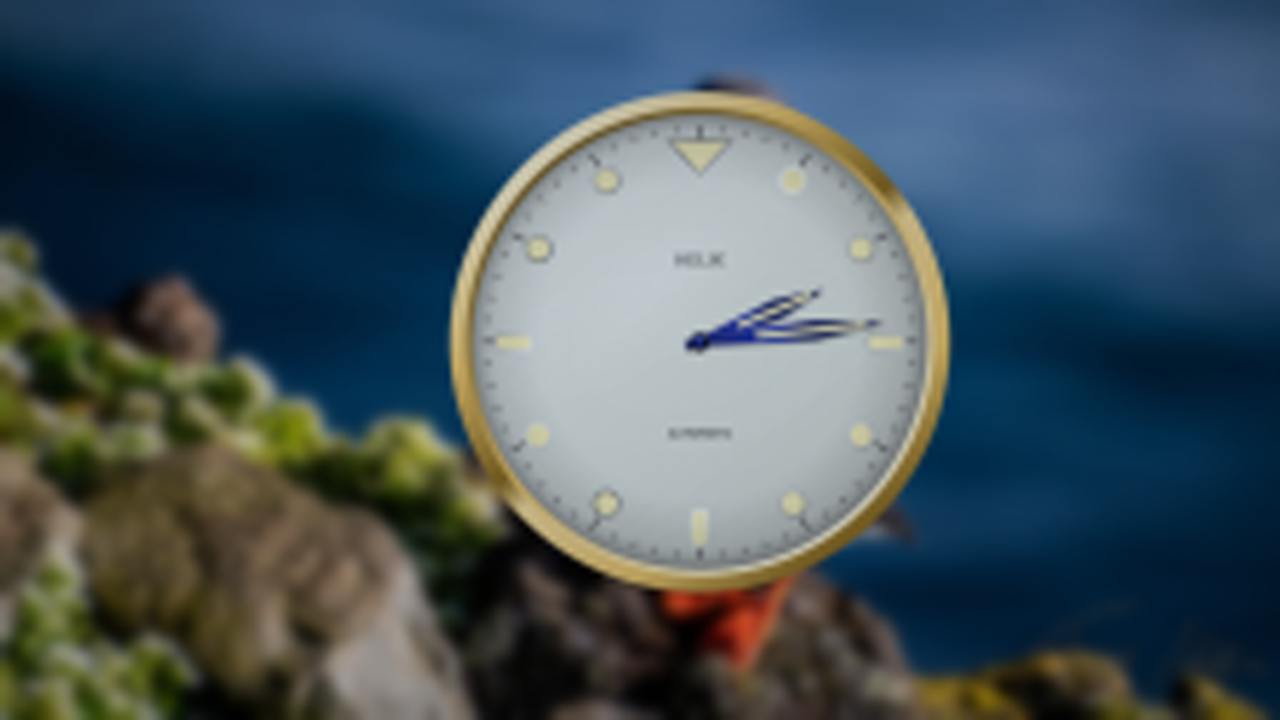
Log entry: {"hour": 2, "minute": 14}
